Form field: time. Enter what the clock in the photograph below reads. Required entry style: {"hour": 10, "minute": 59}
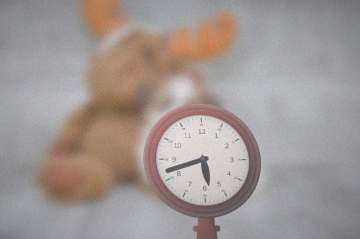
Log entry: {"hour": 5, "minute": 42}
